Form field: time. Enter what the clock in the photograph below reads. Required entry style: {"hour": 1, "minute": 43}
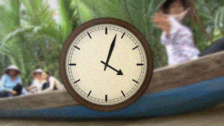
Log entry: {"hour": 4, "minute": 3}
